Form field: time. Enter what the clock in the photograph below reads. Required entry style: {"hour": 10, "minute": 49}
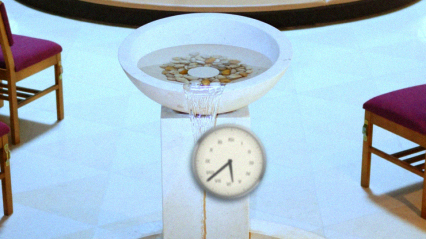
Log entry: {"hour": 5, "minute": 38}
